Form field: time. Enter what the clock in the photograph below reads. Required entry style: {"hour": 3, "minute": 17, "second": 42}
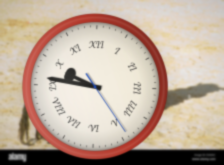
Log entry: {"hour": 9, "minute": 46, "second": 24}
